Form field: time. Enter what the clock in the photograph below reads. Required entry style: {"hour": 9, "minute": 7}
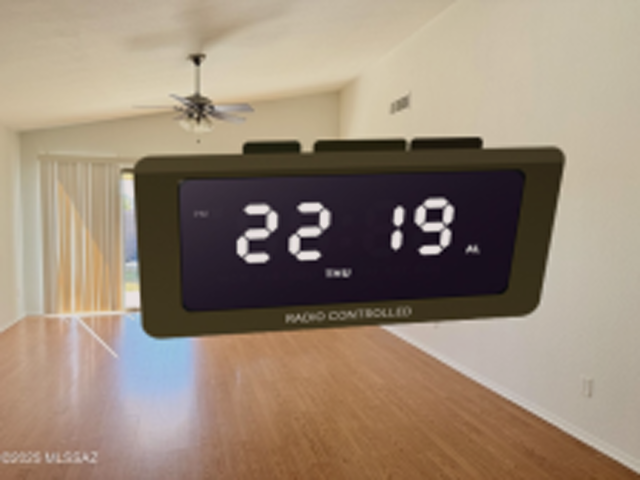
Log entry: {"hour": 22, "minute": 19}
